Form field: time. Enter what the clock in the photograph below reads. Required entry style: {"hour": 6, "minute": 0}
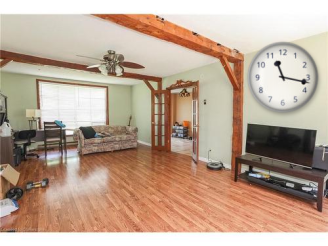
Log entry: {"hour": 11, "minute": 17}
